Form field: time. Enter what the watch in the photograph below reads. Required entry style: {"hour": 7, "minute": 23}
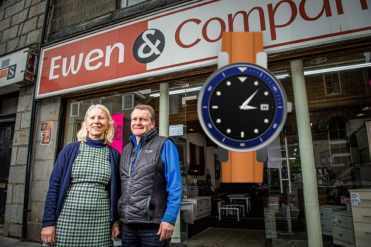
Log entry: {"hour": 3, "minute": 7}
